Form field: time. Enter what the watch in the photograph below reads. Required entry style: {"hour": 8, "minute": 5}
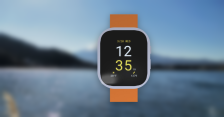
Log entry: {"hour": 12, "minute": 35}
